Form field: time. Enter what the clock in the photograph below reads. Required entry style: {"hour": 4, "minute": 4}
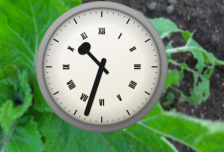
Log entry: {"hour": 10, "minute": 33}
